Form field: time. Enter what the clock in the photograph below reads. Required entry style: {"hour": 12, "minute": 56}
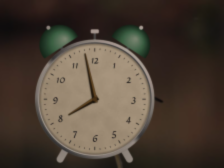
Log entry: {"hour": 7, "minute": 58}
